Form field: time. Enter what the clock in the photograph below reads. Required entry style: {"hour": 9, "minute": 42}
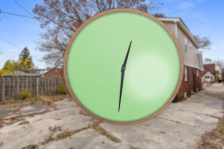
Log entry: {"hour": 12, "minute": 31}
